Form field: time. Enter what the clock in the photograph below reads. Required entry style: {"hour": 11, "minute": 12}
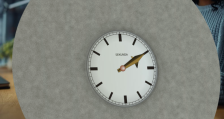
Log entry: {"hour": 2, "minute": 10}
